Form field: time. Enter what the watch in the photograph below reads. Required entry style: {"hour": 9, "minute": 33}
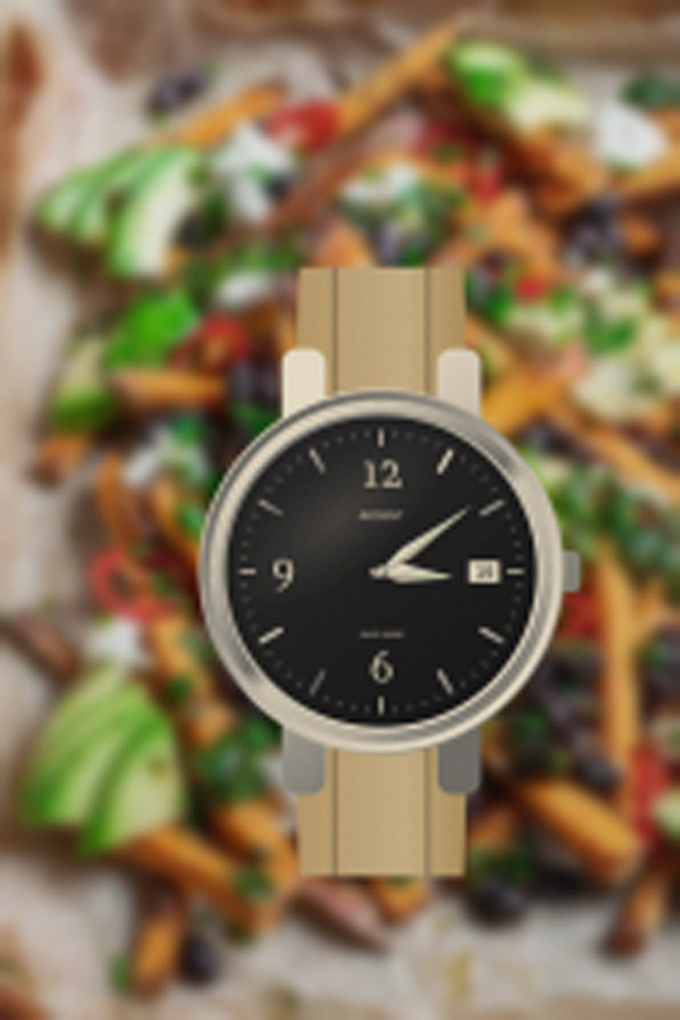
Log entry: {"hour": 3, "minute": 9}
